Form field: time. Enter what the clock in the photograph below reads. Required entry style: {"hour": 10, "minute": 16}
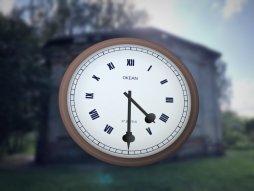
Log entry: {"hour": 4, "minute": 30}
